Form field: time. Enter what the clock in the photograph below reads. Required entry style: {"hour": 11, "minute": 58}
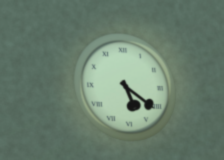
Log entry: {"hour": 5, "minute": 21}
